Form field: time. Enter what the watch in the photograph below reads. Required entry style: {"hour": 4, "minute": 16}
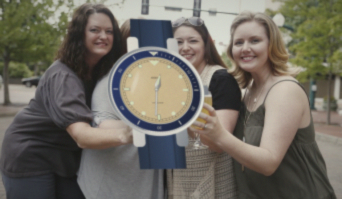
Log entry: {"hour": 12, "minute": 31}
